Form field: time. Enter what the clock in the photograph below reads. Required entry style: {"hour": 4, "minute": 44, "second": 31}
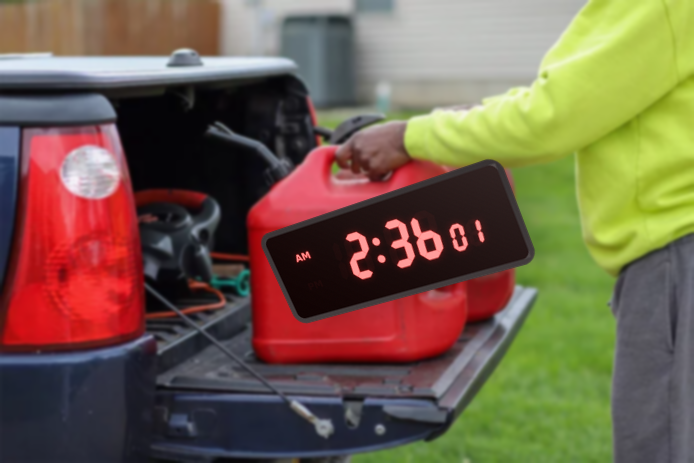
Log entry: {"hour": 2, "minute": 36, "second": 1}
